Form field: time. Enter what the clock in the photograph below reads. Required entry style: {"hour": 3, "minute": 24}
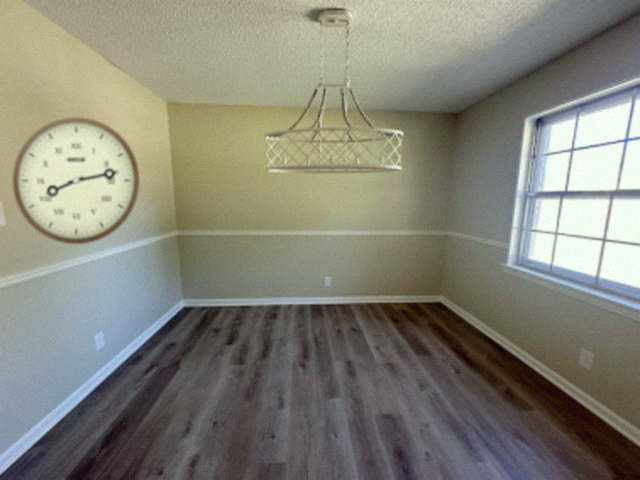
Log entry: {"hour": 8, "minute": 13}
